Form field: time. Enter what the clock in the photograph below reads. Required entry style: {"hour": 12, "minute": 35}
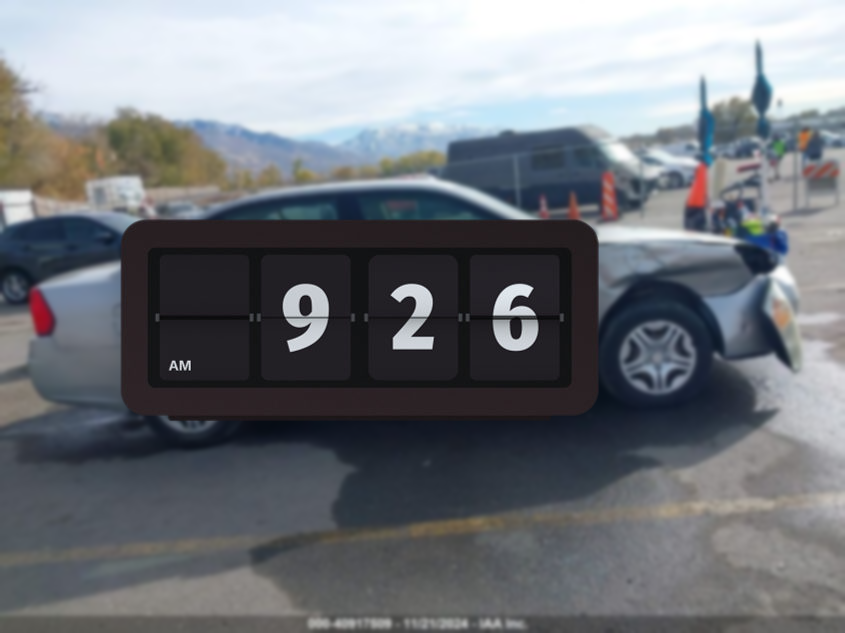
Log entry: {"hour": 9, "minute": 26}
